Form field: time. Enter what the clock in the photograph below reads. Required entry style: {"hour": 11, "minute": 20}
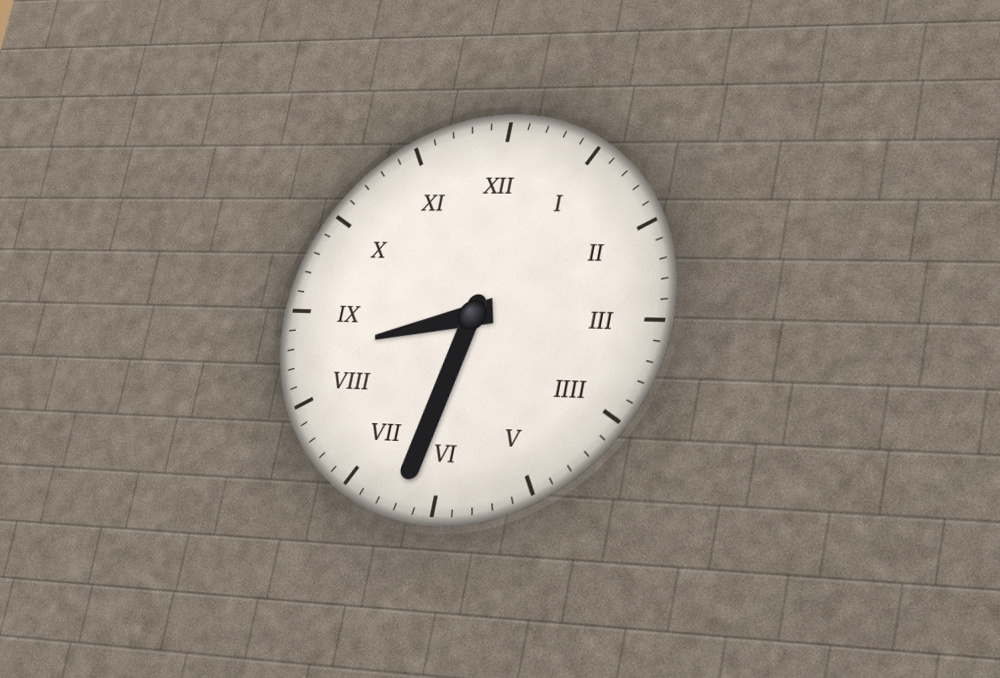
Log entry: {"hour": 8, "minute": 32}
